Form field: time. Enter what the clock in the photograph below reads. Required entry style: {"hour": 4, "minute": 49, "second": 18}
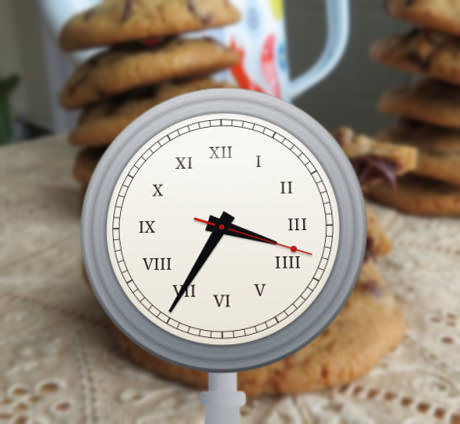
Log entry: {"hour": 3, "minute": 35, "second": 18}
